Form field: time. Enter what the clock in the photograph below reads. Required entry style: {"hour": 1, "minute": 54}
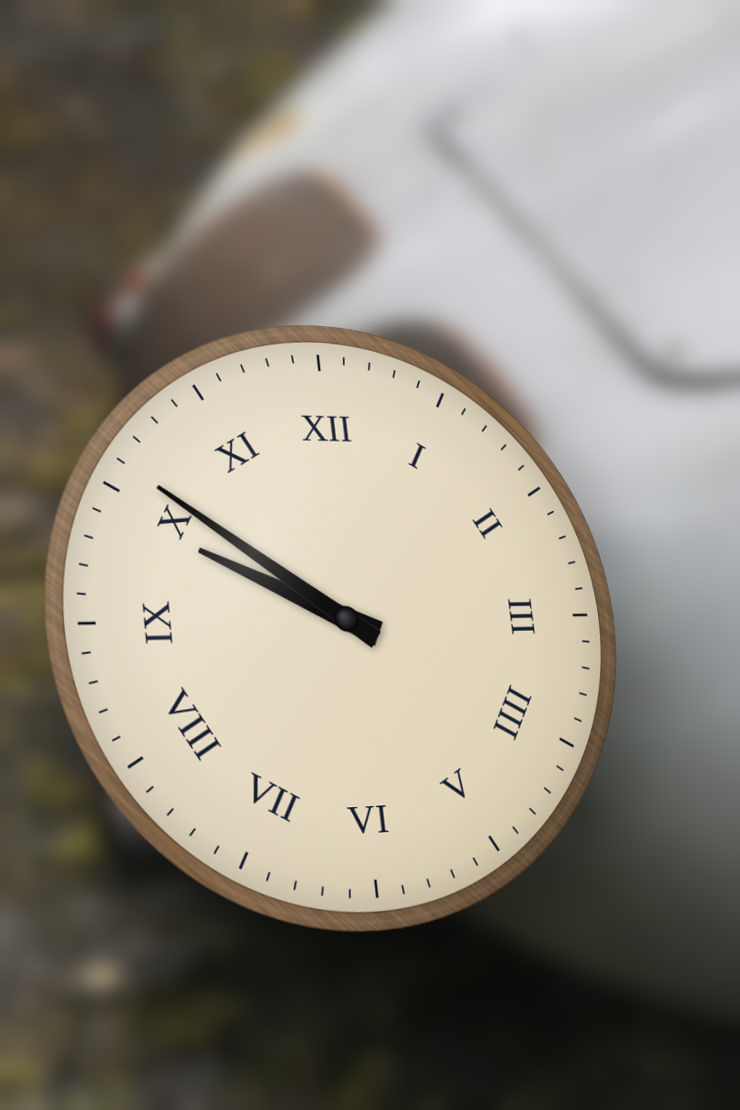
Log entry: {"hour": 9, "minute": 51}
